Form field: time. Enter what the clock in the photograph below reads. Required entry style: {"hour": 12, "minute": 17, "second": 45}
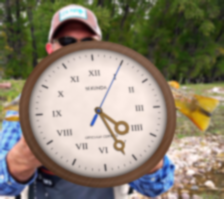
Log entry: {"hour": 4, "minute": 26, "second": 5}
